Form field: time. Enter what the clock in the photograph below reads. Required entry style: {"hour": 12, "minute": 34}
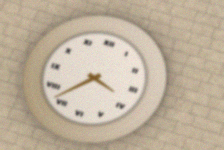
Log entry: {"hour": 3, "minute": 37}
